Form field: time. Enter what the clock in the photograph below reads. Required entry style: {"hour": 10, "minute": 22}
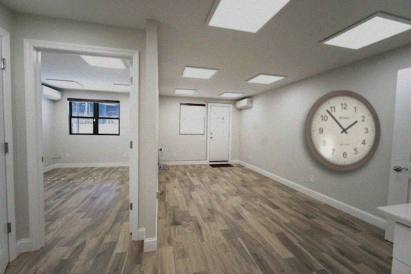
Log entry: {"hour": 1, "minute": 53}
